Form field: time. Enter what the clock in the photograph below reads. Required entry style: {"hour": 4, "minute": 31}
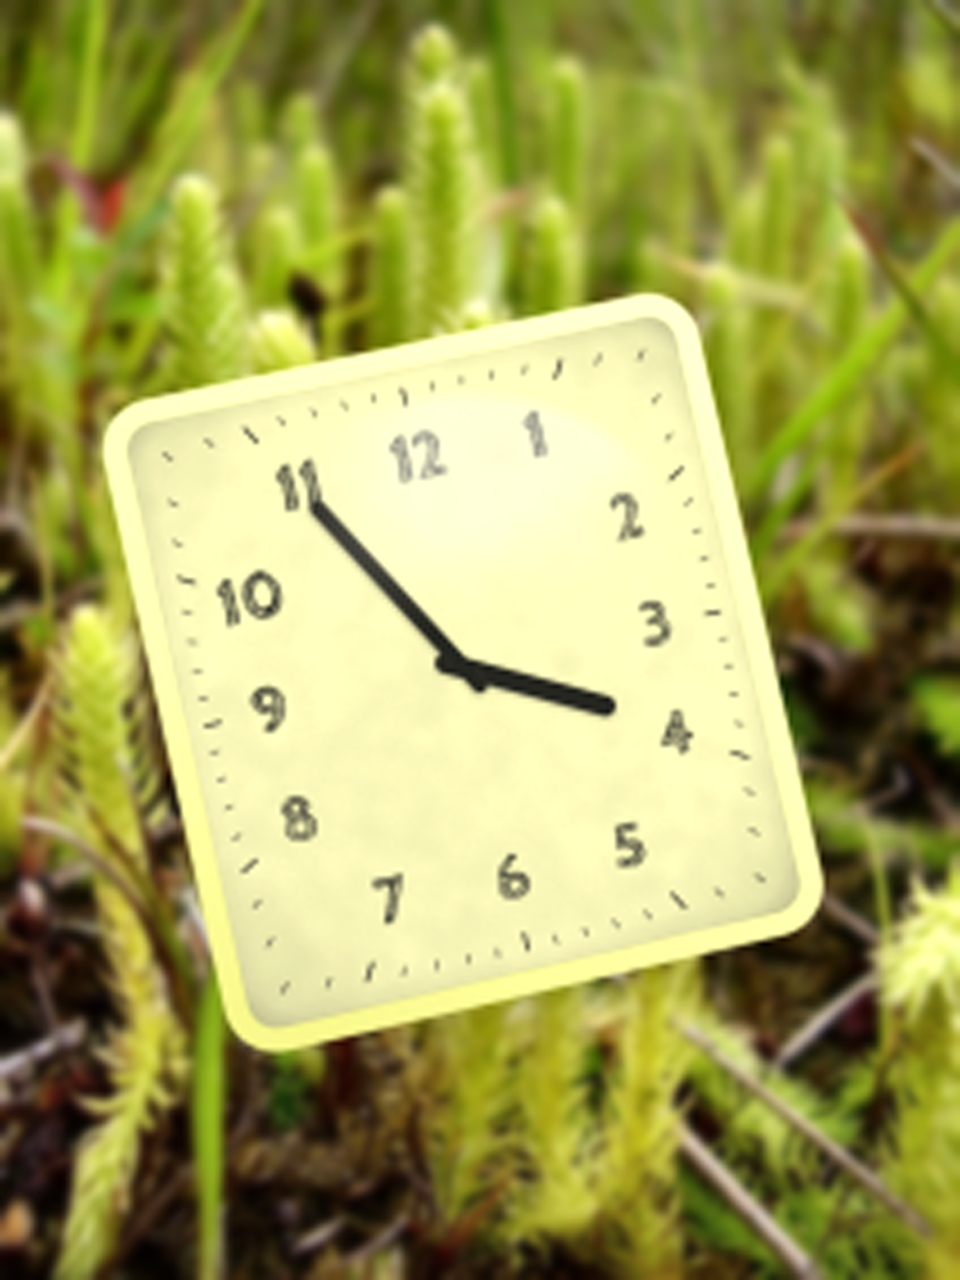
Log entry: {"hour": 3, "minute": 55}
